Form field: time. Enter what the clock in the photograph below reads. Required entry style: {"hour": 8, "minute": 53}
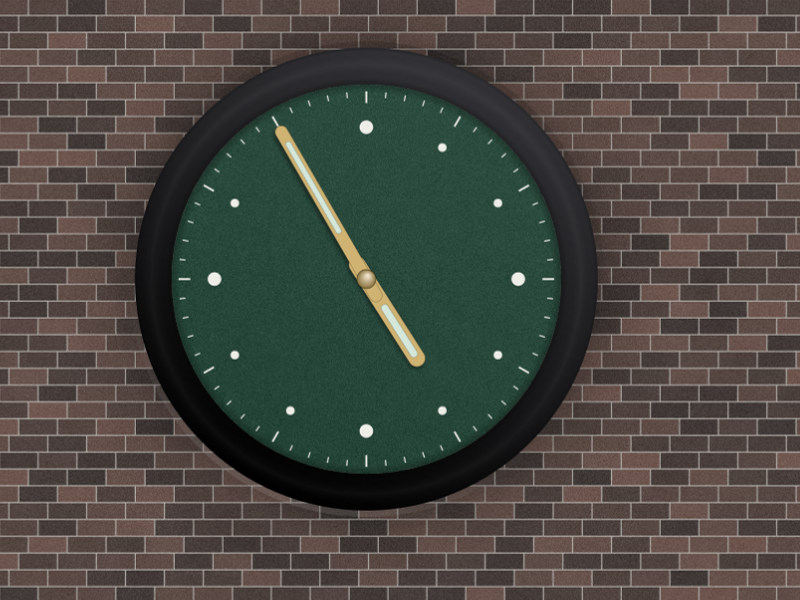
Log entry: {"hour": 4, "minute": 55}
